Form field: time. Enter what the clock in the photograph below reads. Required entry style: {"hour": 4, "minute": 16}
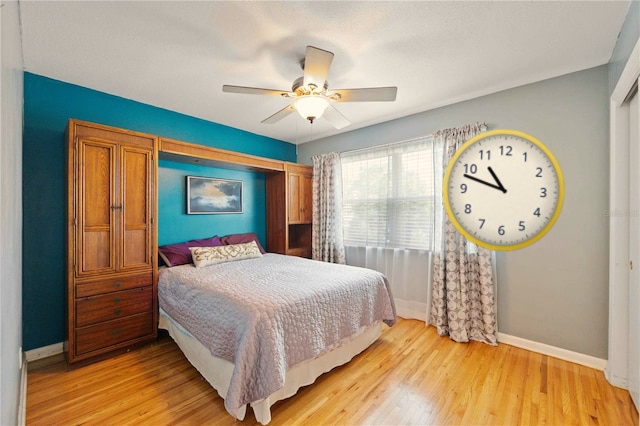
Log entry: {"hour": 10, "minute": 48}
